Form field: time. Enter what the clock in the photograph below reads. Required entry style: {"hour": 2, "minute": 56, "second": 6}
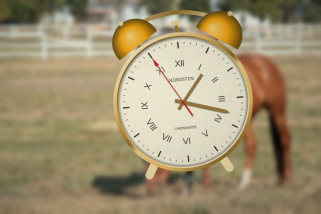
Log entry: {"hour": 1, "minute": 17, "second": 55}
